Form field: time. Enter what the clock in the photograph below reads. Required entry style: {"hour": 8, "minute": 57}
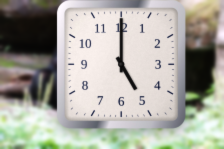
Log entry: {"hour": 5, "minute": 0}
